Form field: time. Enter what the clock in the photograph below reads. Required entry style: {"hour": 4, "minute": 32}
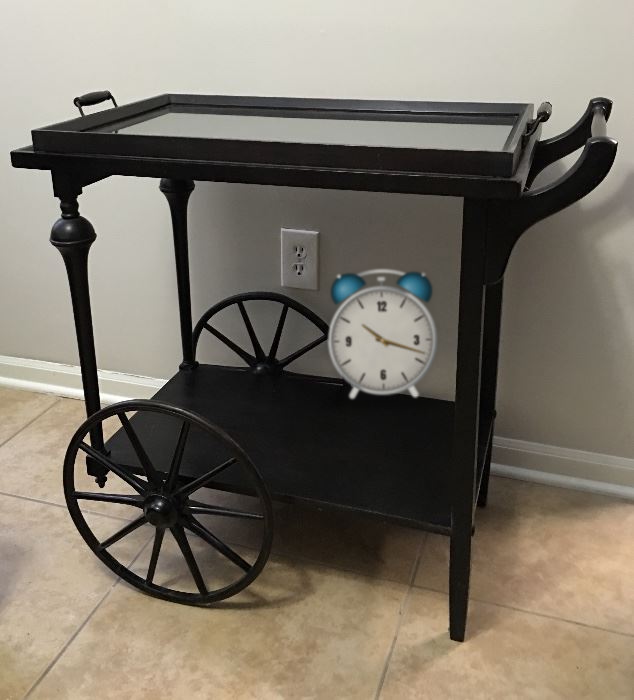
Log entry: {"hour": 10, "minute": 18}
